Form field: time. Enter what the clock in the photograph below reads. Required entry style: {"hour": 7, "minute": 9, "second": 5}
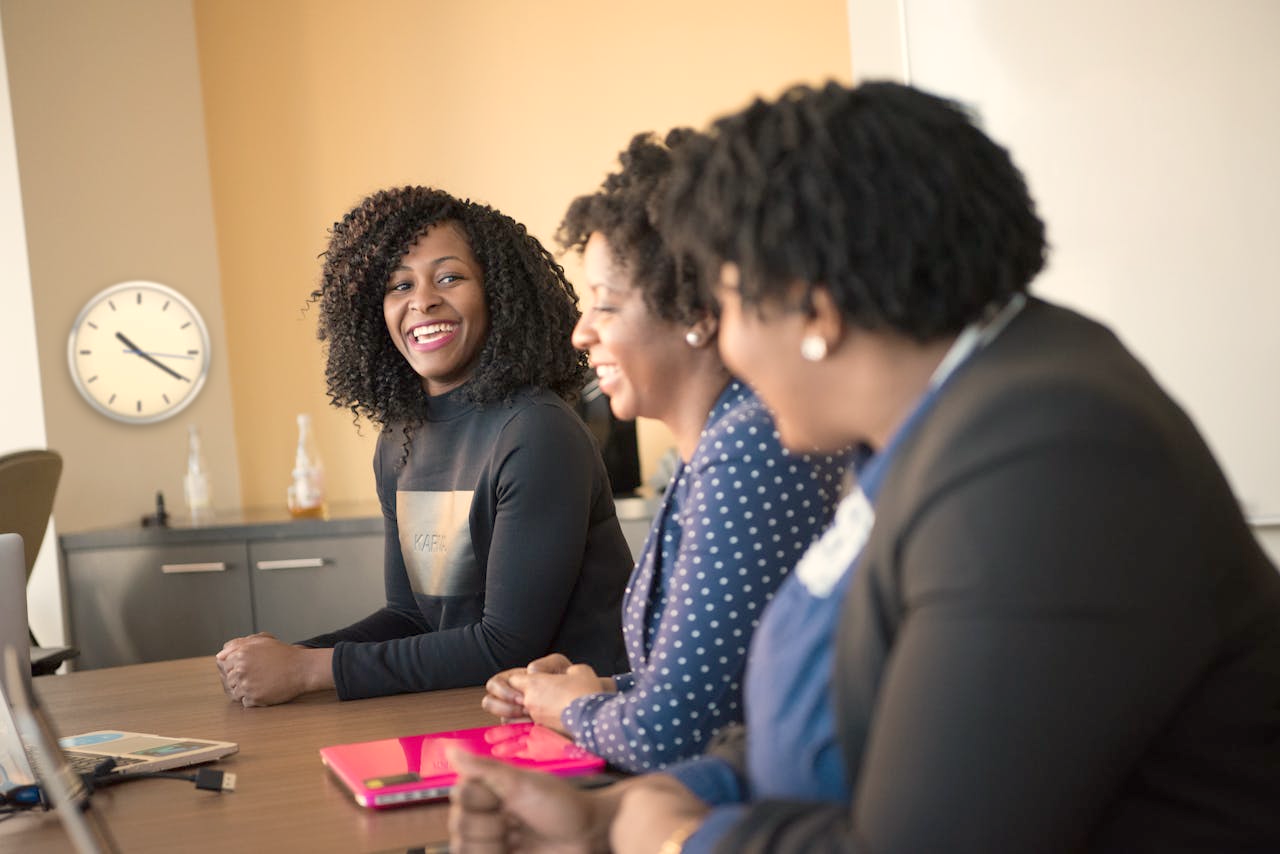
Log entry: {"hour": 10, "minute": 20, "second": 16}
